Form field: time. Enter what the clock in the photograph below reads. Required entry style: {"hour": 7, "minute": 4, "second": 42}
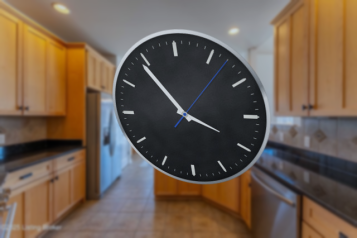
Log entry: {"hour": 3, "minute": 54, "second": 7}
